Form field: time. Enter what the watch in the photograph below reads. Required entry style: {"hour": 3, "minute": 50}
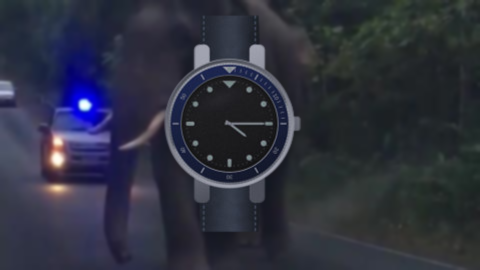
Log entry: {"hour": 4, "minute": 15}
